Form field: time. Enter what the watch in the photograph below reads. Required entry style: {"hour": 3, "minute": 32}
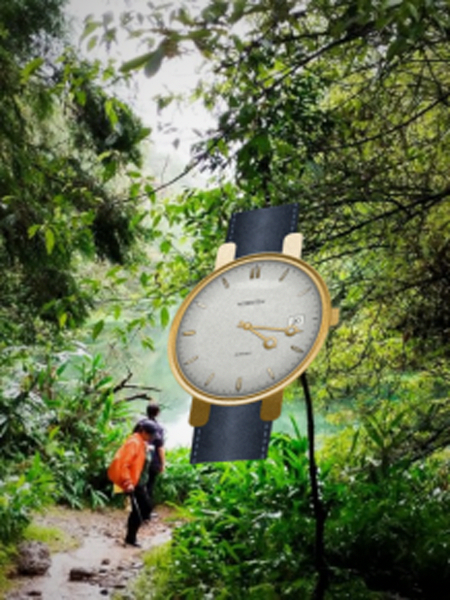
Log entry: {"hour": 4, "minute": 17}
